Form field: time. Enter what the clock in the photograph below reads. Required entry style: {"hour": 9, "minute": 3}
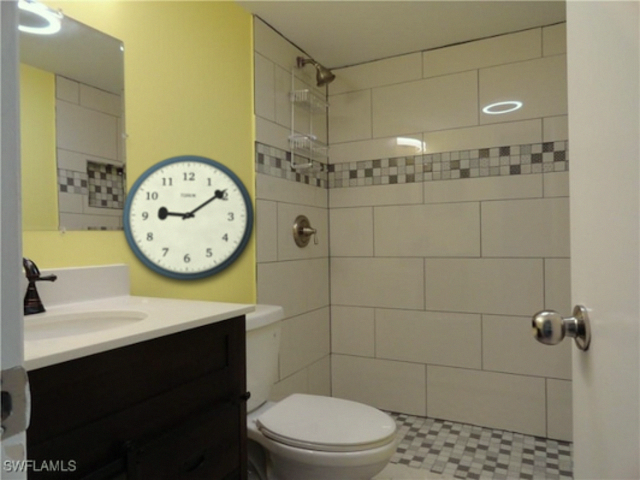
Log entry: {"hour": 9, "minute": 9}
